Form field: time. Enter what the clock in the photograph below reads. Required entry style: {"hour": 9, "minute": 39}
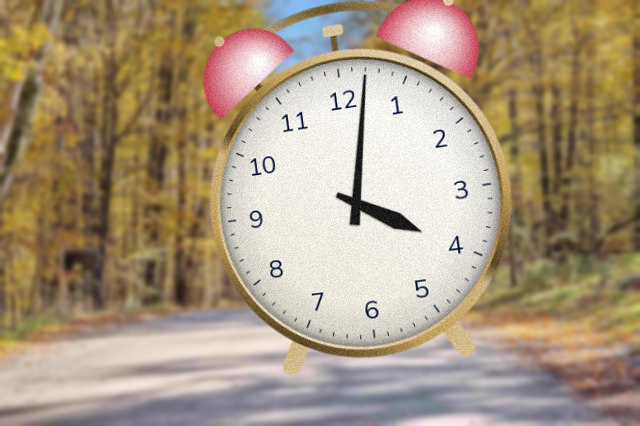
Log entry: {"hour": 4, "minute": 2}
